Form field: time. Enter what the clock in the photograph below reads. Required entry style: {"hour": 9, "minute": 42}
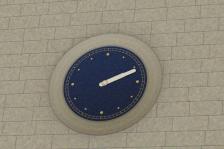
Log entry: {"hour": 2, "minute": 11}
